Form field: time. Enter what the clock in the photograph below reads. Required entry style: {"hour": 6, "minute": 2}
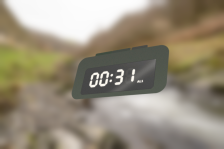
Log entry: {"hour": 0, "minute": 31}
